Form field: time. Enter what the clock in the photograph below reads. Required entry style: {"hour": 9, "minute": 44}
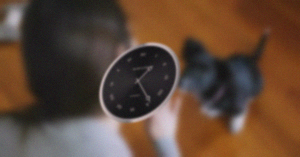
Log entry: {"hour": 1, "minute": 24}
